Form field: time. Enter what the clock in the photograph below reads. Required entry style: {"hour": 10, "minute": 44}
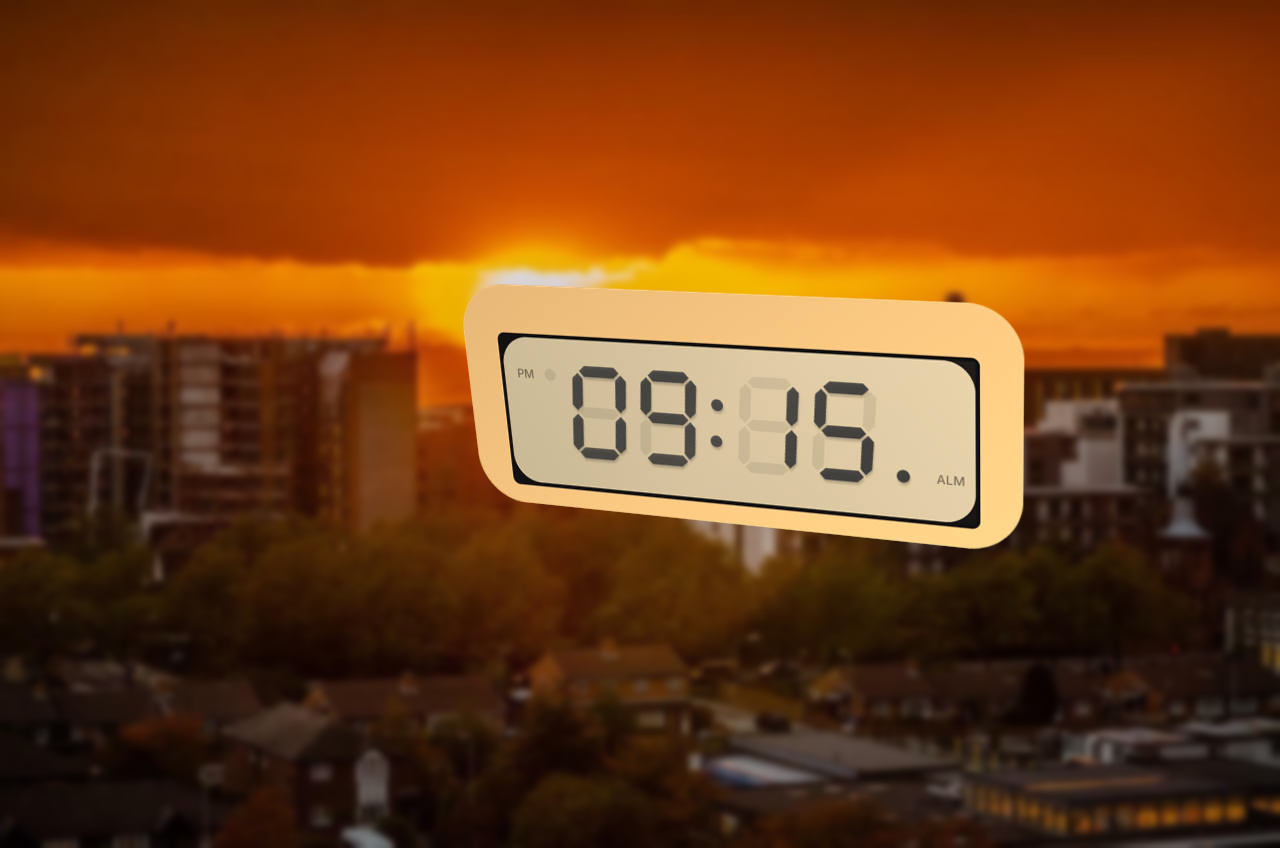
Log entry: {"hour": 9, "minute": 15}
